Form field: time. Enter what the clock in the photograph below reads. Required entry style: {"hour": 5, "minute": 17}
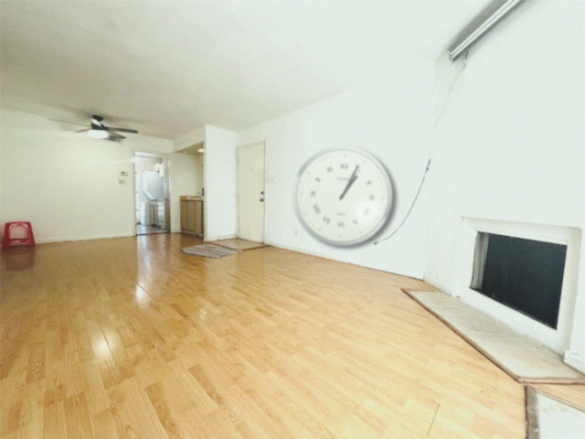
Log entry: {"hour": 1, "minute": 4}
